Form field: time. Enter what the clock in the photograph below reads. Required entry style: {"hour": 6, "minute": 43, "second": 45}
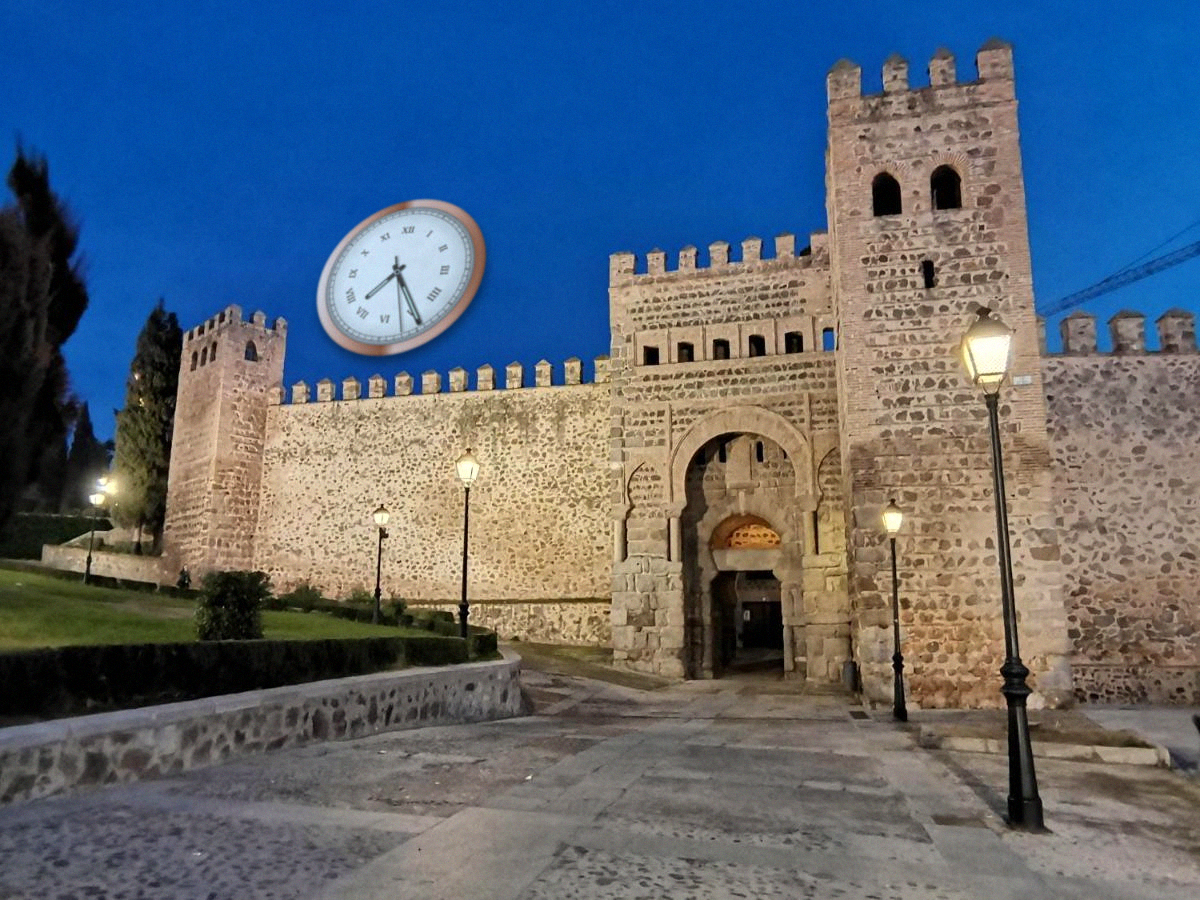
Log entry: {"hour": 7, "minute": 24, "second": 27}
